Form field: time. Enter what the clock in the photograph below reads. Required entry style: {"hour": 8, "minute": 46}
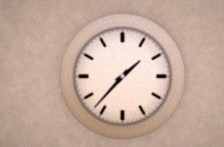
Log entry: {"hour": 1, "minute": 37}
